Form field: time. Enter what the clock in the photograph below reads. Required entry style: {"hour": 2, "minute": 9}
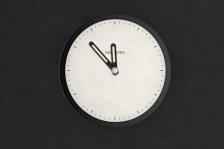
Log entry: {"hour": 11, "minute": 53}
